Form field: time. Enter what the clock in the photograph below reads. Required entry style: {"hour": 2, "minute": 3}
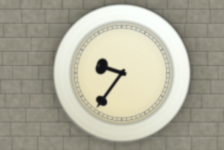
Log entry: {"hour": 9, "minute": 36}
